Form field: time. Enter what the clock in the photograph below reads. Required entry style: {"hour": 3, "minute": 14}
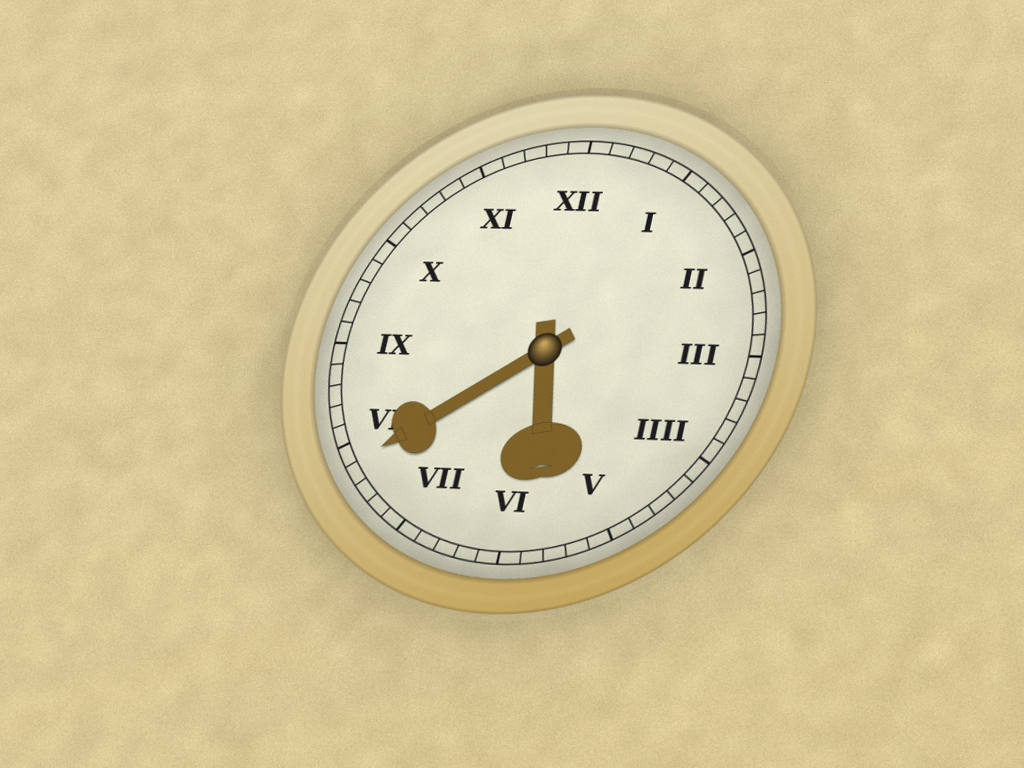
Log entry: {"hour": 5, "minute": 39}
